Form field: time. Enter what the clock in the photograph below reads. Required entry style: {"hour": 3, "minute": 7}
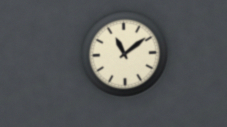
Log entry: {"hour": 11, "minute": 9}
